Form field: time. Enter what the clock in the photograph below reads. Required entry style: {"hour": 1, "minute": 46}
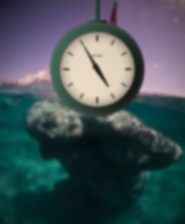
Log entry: {"hour": 4, "minute": 55}
